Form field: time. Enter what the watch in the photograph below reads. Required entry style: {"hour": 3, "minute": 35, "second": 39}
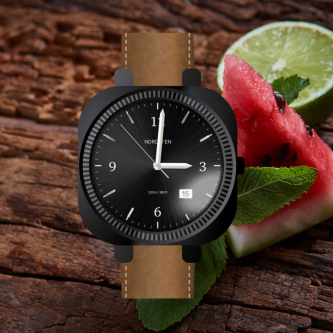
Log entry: {"hour": 3, "minute": 0, "second": 53}
